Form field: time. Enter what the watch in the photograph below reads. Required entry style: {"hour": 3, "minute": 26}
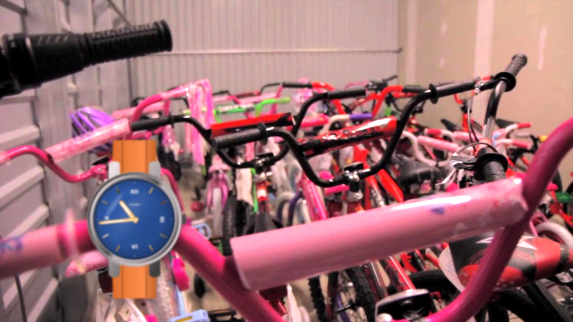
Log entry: {"hour": 10, "minute": 44}
